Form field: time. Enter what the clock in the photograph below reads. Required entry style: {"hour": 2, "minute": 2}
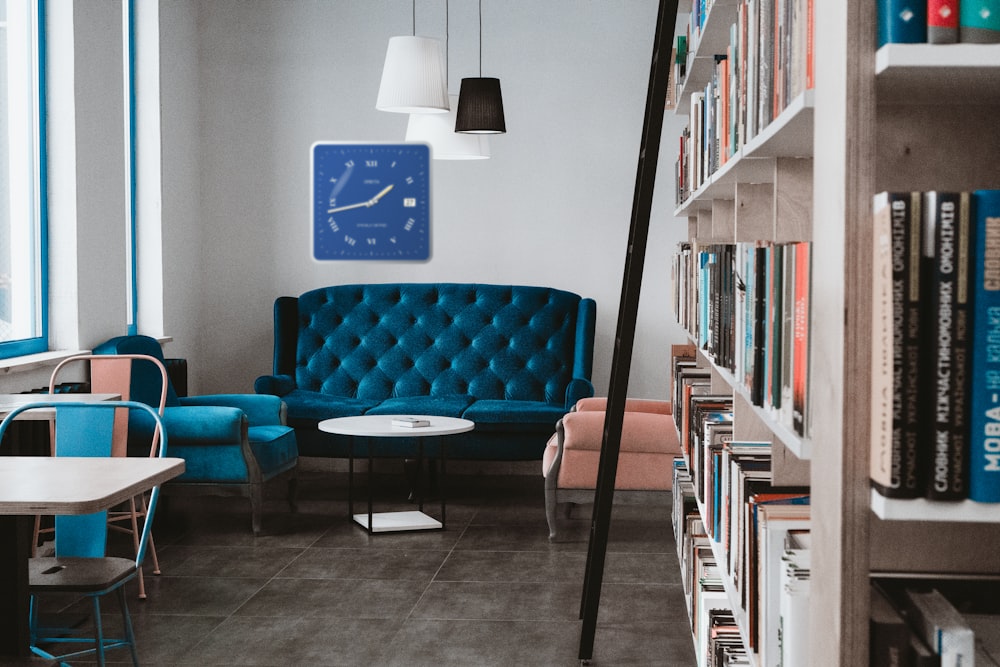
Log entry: {"hour": 1, "minute": 43}
